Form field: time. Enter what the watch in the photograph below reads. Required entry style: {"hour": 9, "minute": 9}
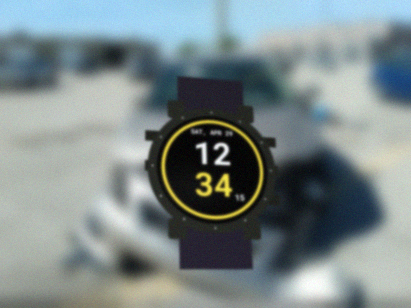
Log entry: {"hour": 12, "minute": 34}
